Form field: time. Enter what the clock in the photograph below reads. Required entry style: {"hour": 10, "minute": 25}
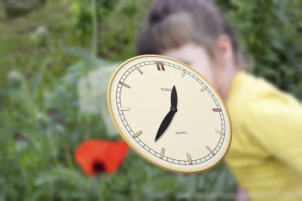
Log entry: {"hour": 12, "minute": 37}
